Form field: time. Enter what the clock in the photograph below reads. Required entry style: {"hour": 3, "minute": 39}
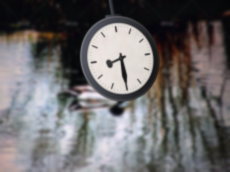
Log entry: {"hour": 8, "minute": 30}
